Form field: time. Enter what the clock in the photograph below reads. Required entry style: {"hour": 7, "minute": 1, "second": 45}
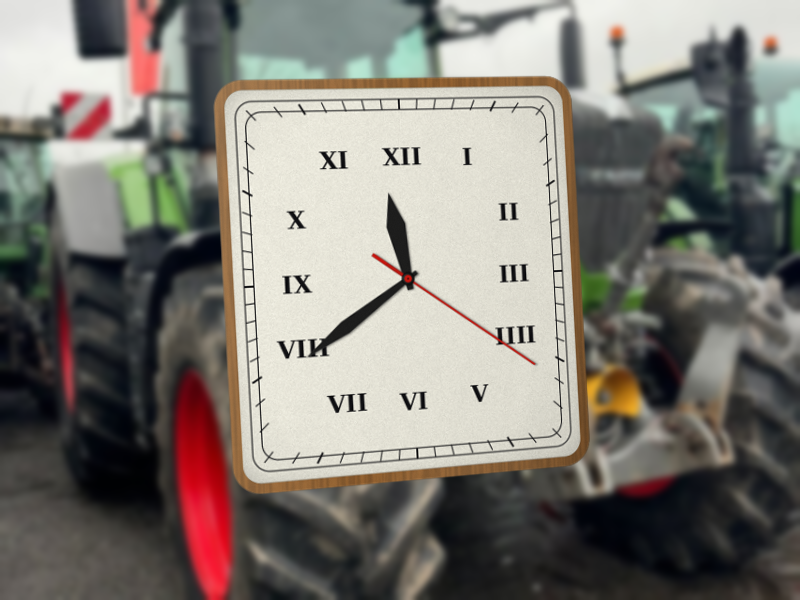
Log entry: {"hour": 11, "minute": 39, "second": 21}
